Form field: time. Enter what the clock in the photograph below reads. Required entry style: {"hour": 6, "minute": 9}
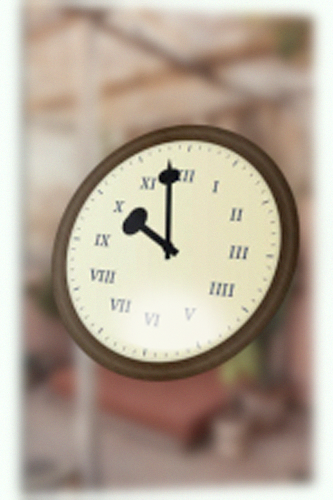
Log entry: {"hour": 9, "minute": 58}
